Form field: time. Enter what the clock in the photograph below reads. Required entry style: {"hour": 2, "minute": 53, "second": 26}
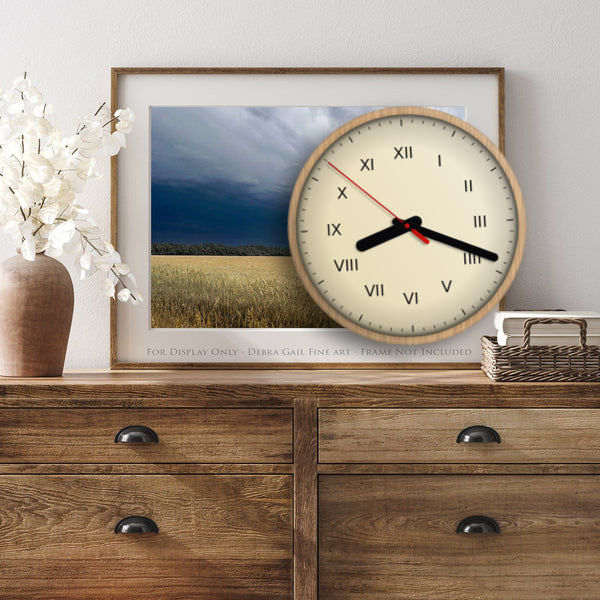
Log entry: {"hour": 8, "minute": 18, "second": 52}
